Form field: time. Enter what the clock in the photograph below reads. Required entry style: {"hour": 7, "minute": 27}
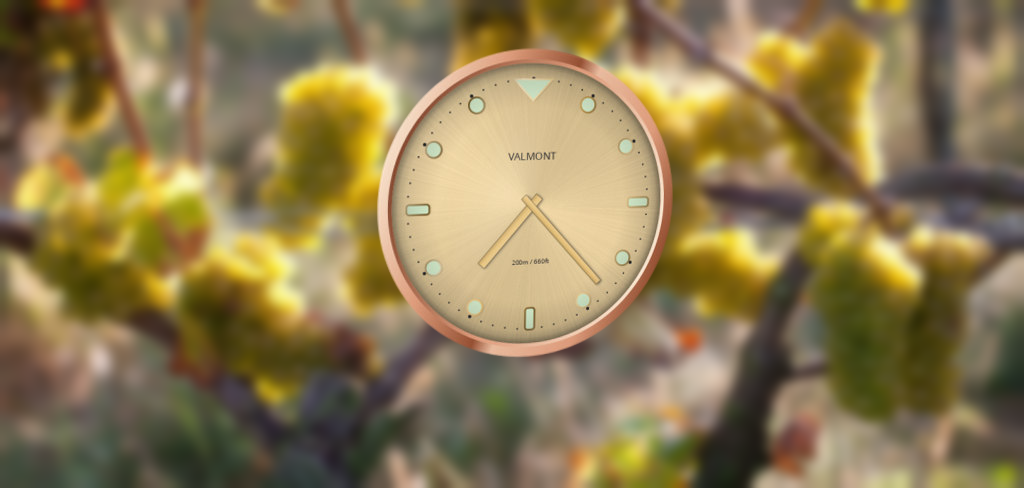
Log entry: {"hour": 7, "minute": 23}
